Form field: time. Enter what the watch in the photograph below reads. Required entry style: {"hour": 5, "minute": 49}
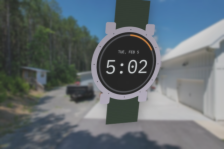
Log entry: {"hour": 5, "minute": 2}
